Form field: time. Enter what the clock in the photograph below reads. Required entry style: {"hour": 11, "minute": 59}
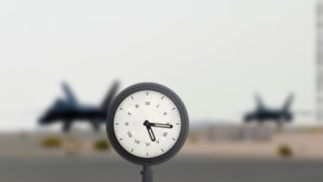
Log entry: {"hour": 5, "minute": 16}
